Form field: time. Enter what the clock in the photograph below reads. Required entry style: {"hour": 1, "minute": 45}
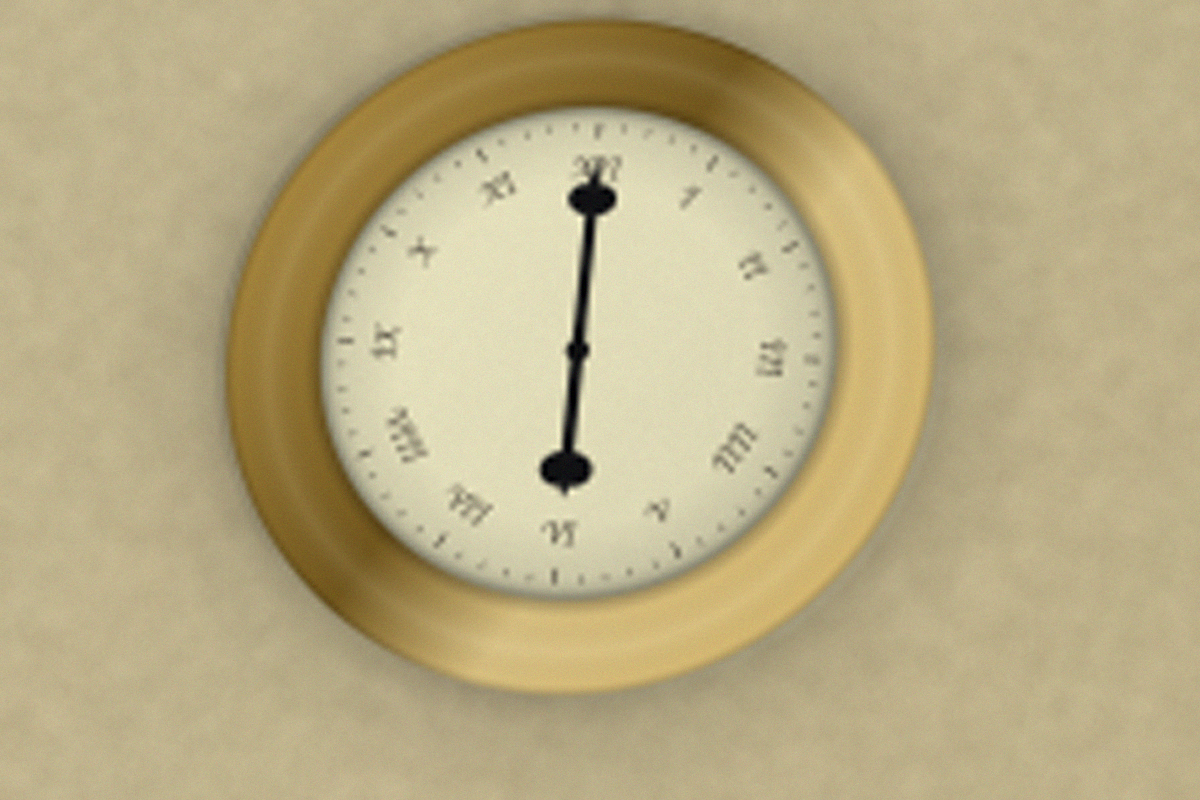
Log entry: {"hour": 6, "minute": 0}
